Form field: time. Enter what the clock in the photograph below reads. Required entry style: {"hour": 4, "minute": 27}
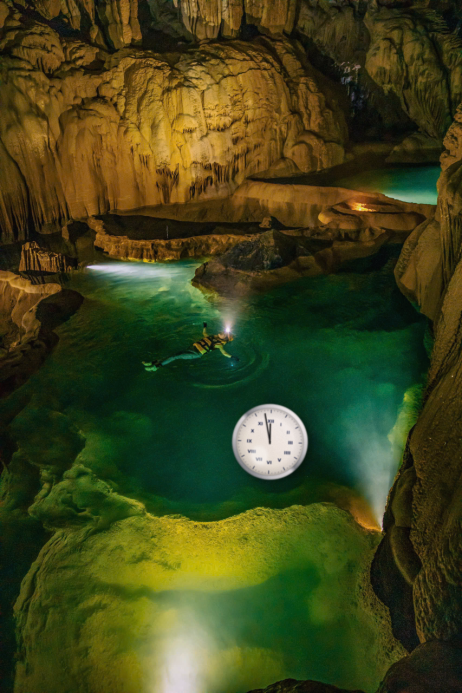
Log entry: {"hour": 11, "minute": 58}
